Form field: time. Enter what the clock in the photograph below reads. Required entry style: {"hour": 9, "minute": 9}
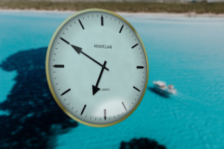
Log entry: {"hour": 6, "minute": 50}
